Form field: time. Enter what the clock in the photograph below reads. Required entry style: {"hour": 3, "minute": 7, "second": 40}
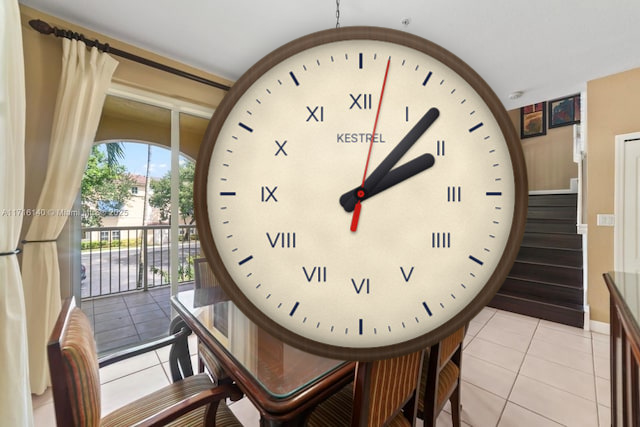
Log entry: {"hour": 2, "minute": 7, "second": 2}
